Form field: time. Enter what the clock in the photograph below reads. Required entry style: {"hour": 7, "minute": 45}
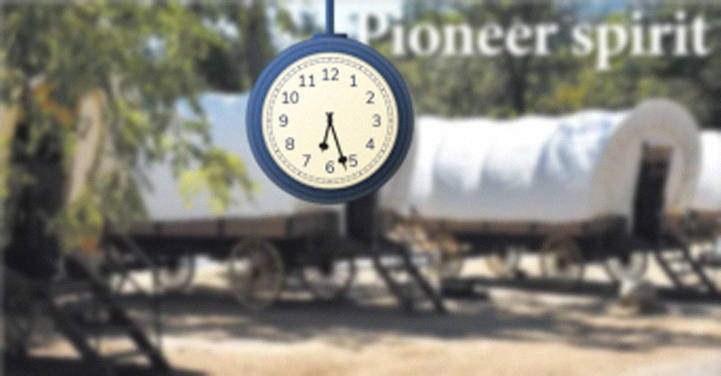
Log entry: {"hour": 6, "minute": 27}
